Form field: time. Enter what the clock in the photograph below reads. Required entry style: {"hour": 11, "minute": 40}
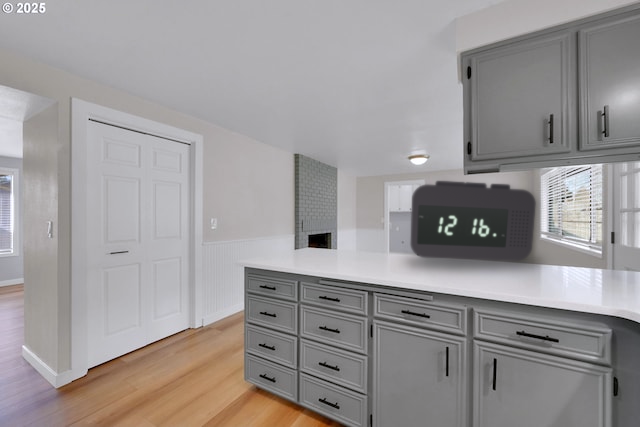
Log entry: {"hour": 12, "minute": 16}
